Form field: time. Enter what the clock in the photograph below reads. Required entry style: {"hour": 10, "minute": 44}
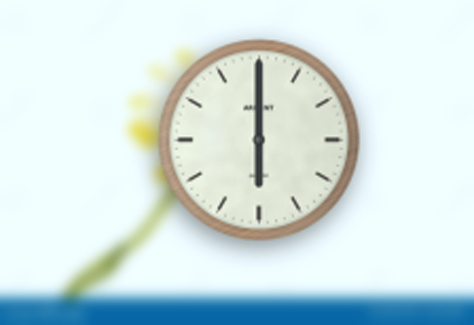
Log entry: {"hour": 6, "minute": 0}
